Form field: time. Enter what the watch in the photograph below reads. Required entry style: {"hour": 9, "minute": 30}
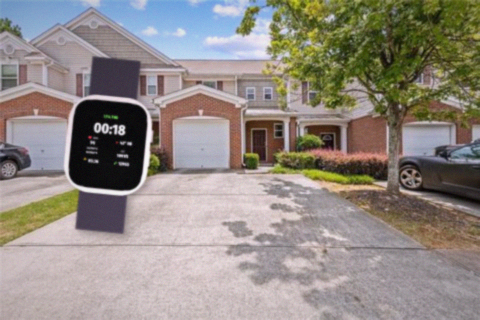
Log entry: {"hour": 0, "minute": 18}
